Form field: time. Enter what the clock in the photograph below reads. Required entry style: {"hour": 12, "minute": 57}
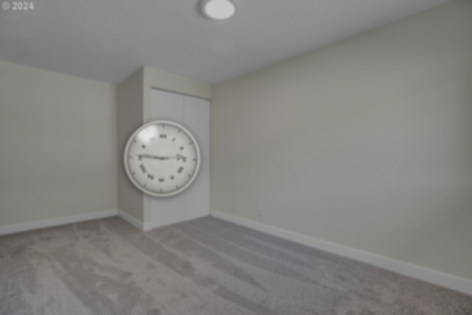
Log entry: {"hour": 2, "minute": 46}
